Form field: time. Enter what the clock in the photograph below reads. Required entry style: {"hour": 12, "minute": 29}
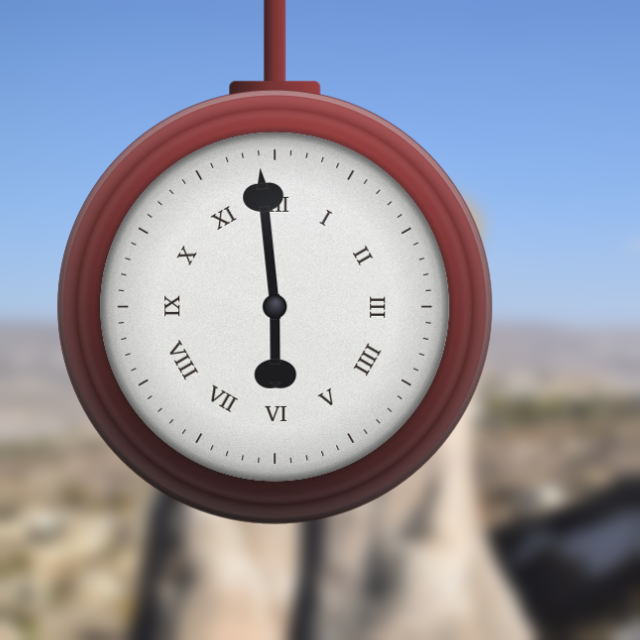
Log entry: {"hour": 5, "minute": 59}
